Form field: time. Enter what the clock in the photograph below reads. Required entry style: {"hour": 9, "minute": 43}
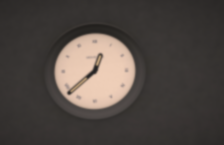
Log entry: {"hour": 12, "minute": 38}
